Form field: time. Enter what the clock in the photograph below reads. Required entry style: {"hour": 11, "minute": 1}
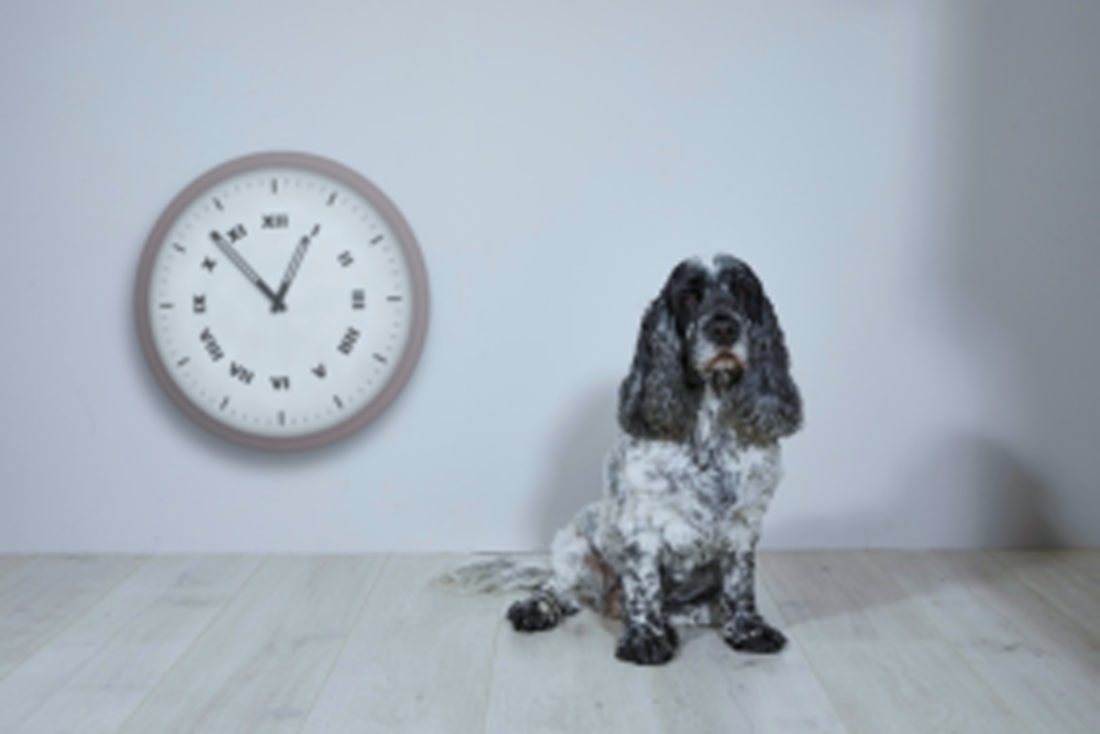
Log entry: {"hour": 12, "minute": 53}
